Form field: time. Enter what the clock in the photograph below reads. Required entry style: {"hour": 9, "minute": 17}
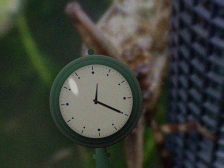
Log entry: {"hour": 12, "minute": 20}
